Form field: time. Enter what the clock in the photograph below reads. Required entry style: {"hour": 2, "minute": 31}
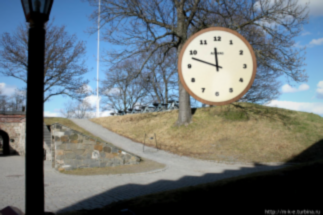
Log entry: {"hour": 11, "minute": 48}
